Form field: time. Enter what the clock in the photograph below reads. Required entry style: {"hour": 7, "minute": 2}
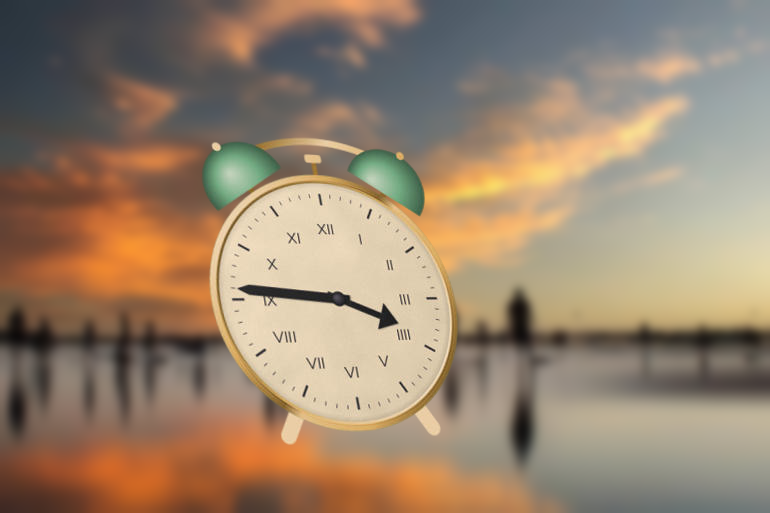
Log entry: {"hour": 3, "minute": 46}
